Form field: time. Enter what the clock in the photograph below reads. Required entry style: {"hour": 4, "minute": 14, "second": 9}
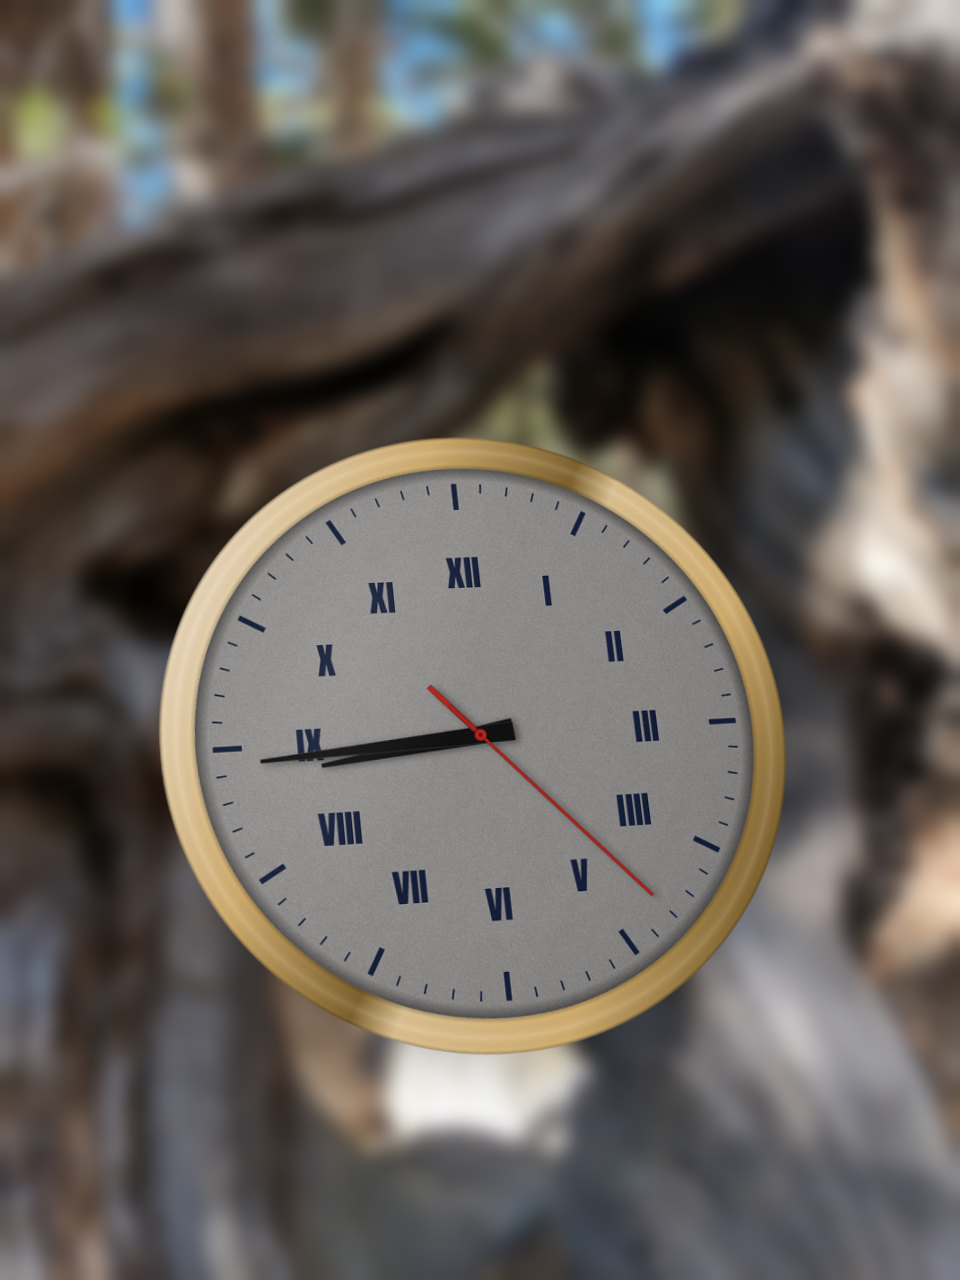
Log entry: {"hour": 8, "minute": 44, "second": 23}
